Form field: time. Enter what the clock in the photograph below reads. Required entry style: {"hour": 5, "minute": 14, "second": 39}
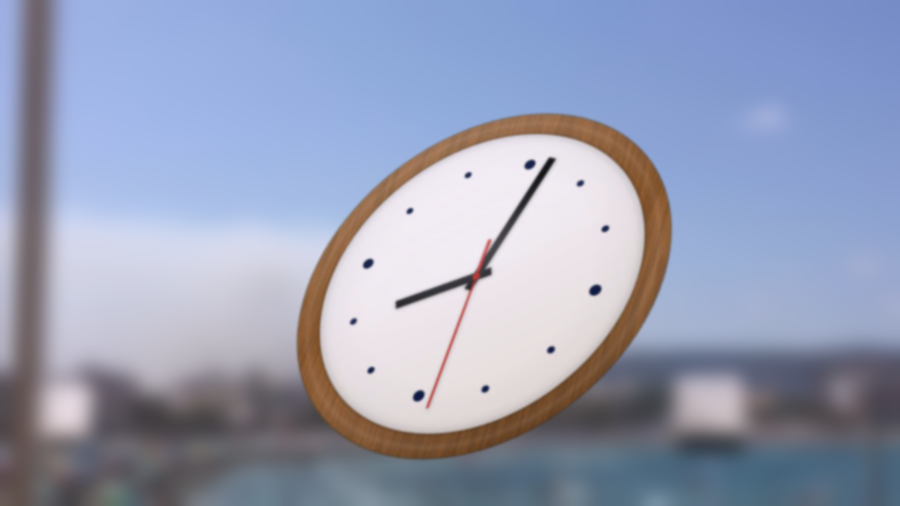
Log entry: {"hour": 8, "minute": 1, "second": 29}
